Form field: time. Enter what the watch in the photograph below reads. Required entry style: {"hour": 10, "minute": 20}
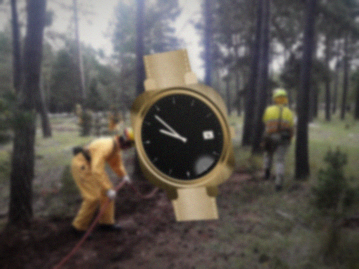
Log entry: {"hour": 9, "minute": 53}
